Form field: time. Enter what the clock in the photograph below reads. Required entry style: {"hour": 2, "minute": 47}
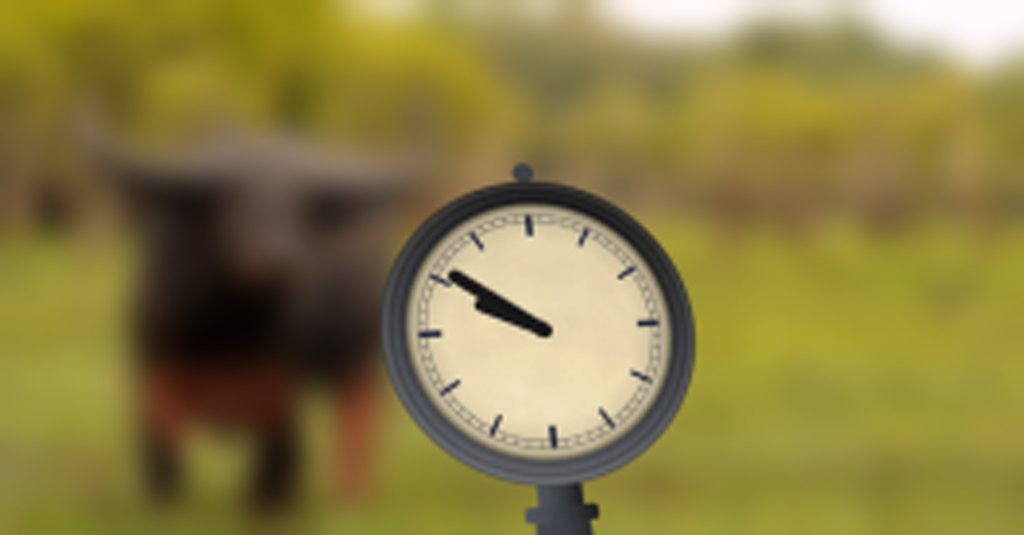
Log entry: {"hour": 9, "minute": 51}
